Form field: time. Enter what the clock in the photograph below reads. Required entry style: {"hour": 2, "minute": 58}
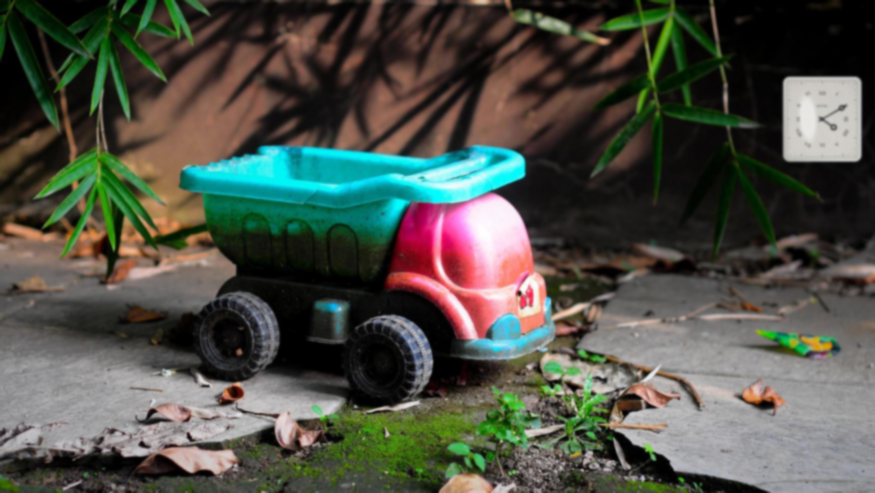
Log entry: {"hour": 4, "minute": 10}
